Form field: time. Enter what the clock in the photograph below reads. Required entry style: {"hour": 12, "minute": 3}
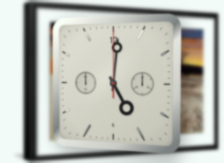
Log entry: {"hour": 5, "minute": 1}
